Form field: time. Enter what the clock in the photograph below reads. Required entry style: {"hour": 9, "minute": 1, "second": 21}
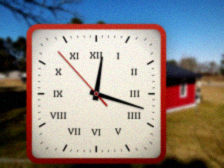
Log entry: {"hour": 12, "minute": 17, "second": 53}
